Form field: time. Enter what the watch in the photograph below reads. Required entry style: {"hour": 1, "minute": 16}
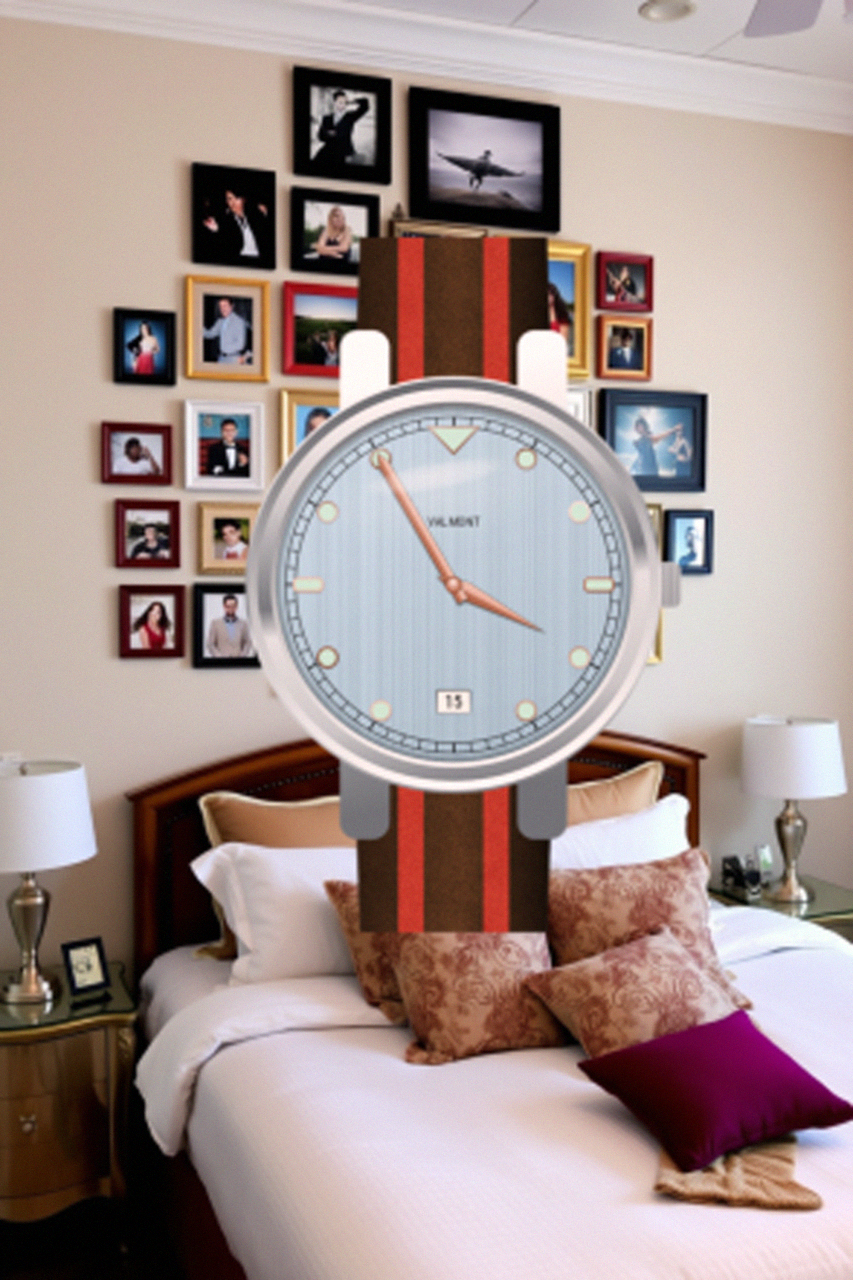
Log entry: {"hour": 3, "minute": 55}
